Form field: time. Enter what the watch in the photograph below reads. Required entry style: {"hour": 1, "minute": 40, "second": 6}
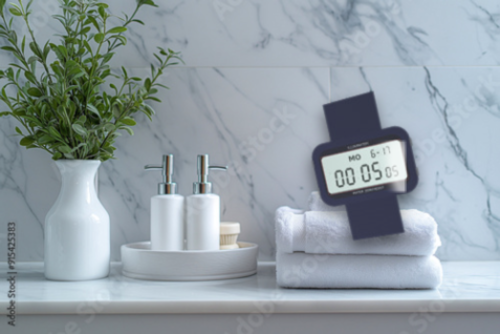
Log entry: {"hour": 0, "minute": 5, "second": 5}
